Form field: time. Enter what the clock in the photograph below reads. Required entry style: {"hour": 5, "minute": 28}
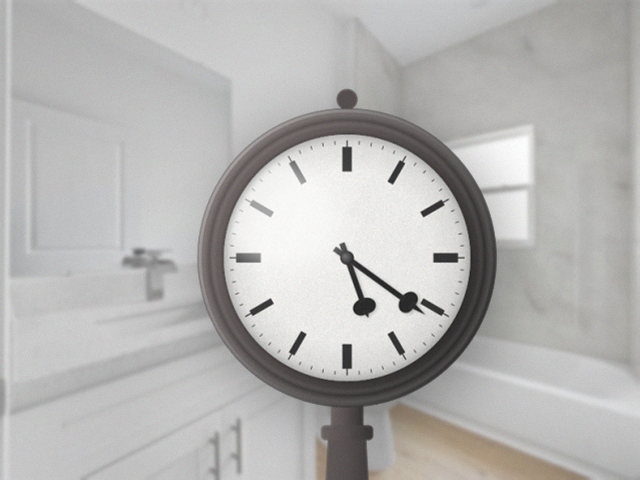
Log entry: {"hour": 5, "minute": 21}
